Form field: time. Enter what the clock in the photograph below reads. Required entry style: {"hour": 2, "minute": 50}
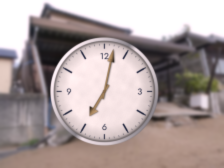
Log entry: {"hour": 7, "minute": 2}
